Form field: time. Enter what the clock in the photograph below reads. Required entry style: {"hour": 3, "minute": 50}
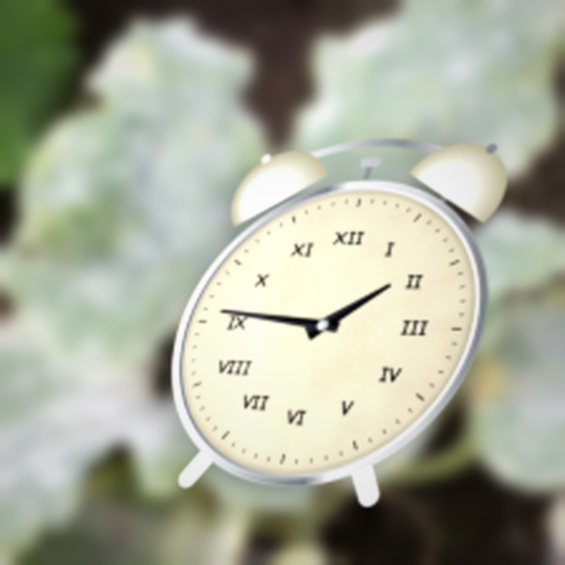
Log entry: {"hour": 1, "minute": 46}
